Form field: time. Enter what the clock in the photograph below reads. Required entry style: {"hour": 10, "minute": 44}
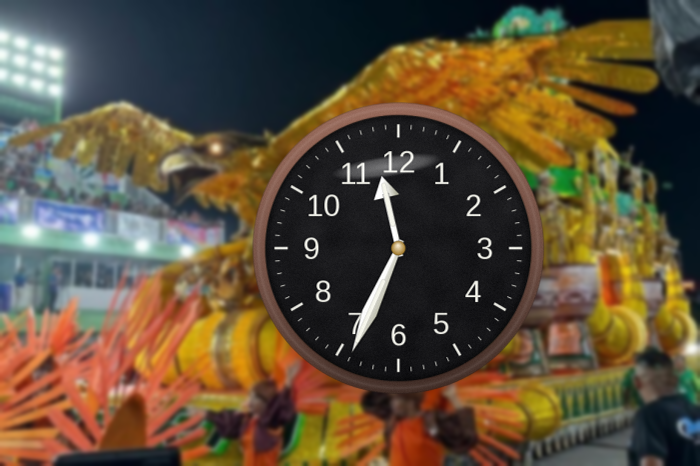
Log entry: {"hour": 11, "minute": 34}
